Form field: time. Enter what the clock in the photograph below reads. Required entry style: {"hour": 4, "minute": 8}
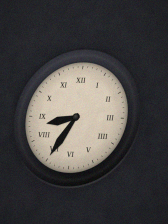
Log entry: {"hour": 8, "minute": 35}
